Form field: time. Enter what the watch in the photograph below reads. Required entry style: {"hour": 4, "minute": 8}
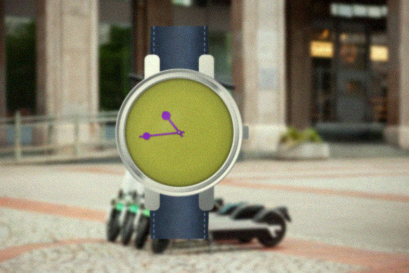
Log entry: {"hour": 10, "minute": 44}
